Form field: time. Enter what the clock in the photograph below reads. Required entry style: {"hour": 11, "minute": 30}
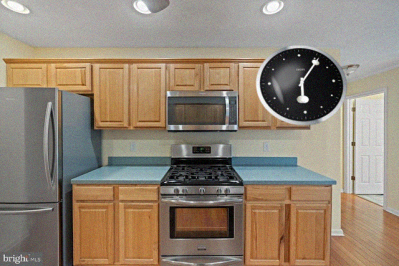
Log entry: {"hour": 6, "minute": 6}
